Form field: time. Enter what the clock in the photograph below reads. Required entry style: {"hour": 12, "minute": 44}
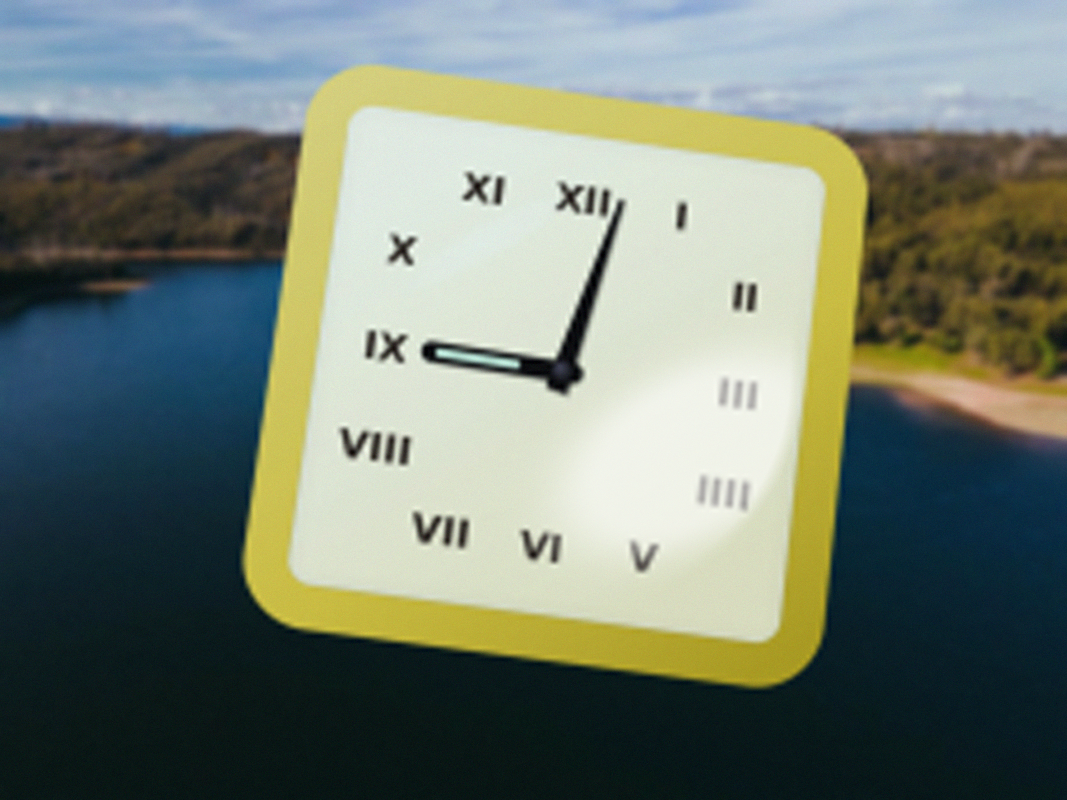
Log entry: {"hour": 9, "minute": 2}
